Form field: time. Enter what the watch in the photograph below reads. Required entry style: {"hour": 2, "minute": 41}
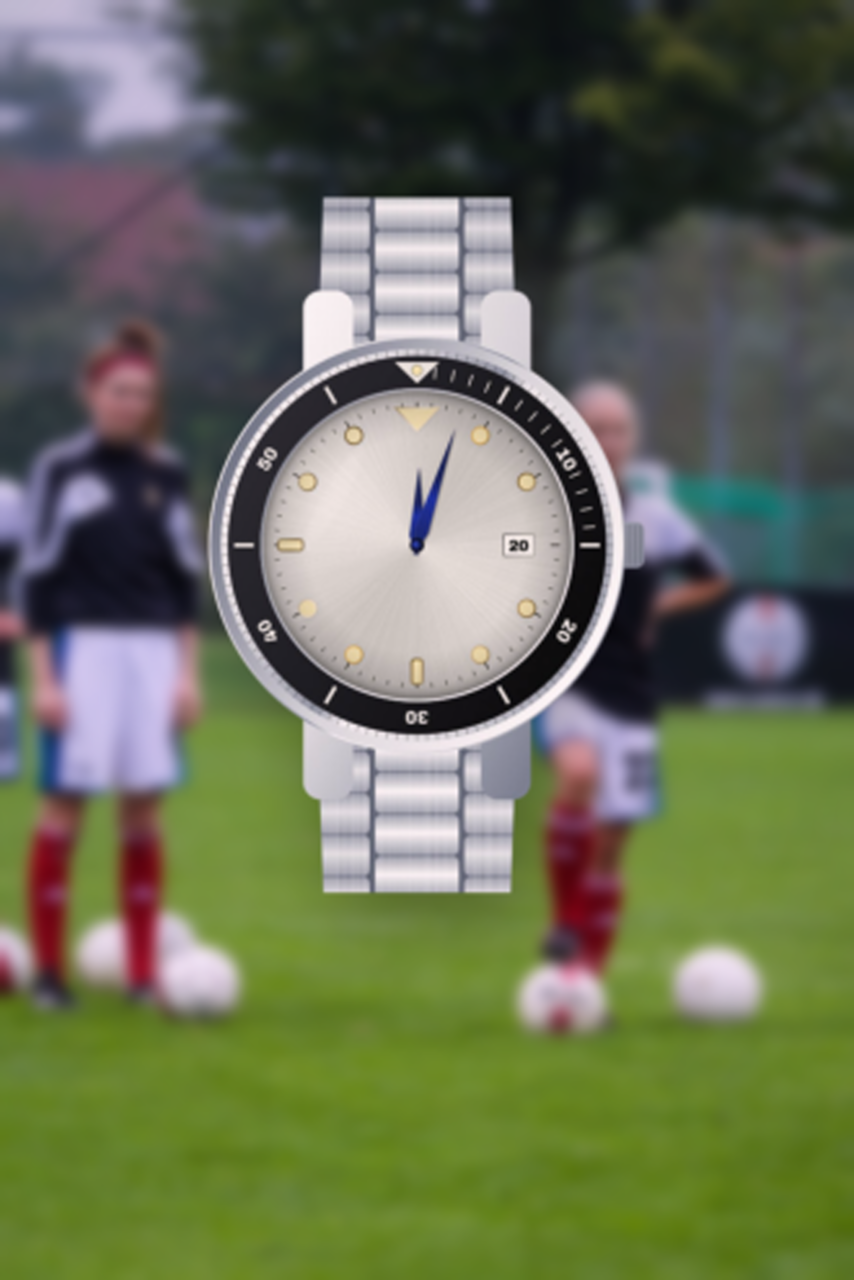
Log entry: {"hour": 12, "minute": 3}
